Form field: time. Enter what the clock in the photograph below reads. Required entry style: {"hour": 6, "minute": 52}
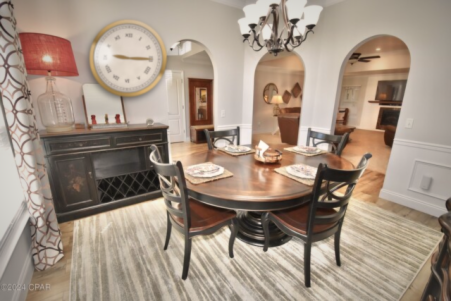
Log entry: {"hour": 9, "minute": 15}
